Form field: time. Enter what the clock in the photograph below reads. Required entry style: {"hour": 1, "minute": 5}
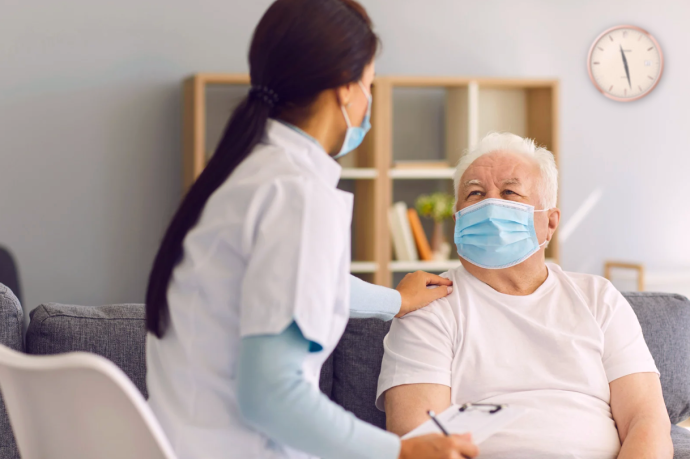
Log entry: {"hour": 11, "minute": 28}
